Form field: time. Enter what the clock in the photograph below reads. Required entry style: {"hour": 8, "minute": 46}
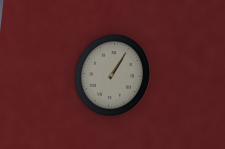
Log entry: {"hour": 1, "minute": 5}
